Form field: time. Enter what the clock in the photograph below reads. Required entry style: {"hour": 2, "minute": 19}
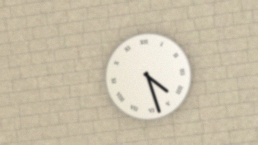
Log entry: {"hour": 4, "minute": 28}
